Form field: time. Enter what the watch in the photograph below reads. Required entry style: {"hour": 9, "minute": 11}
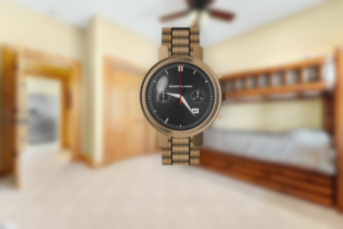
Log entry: {"hour": 9, "minute": 24}
